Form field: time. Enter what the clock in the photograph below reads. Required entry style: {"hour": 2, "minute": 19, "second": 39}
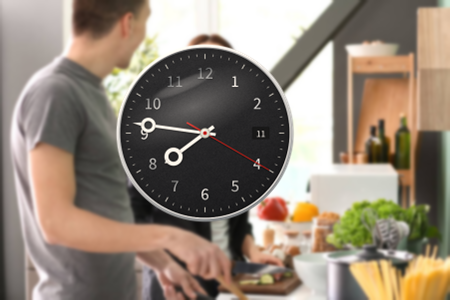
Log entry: {"hour": 7, "minute": 46, "second": 20}
